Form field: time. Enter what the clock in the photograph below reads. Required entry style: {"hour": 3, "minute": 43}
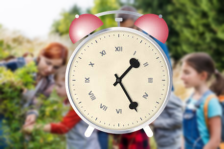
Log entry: {"hour": 1, "minute": 25}
